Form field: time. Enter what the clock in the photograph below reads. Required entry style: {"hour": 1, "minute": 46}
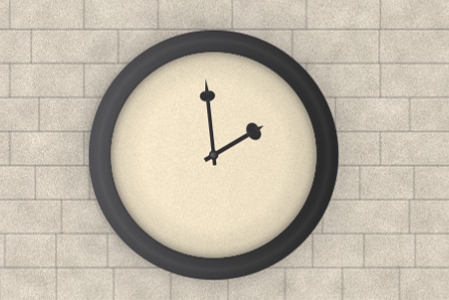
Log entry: {"hour": 1, "minute": 59}
